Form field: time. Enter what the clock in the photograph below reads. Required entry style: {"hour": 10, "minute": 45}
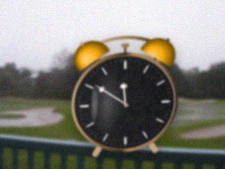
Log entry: {"hour": 11, "minute": 51}
